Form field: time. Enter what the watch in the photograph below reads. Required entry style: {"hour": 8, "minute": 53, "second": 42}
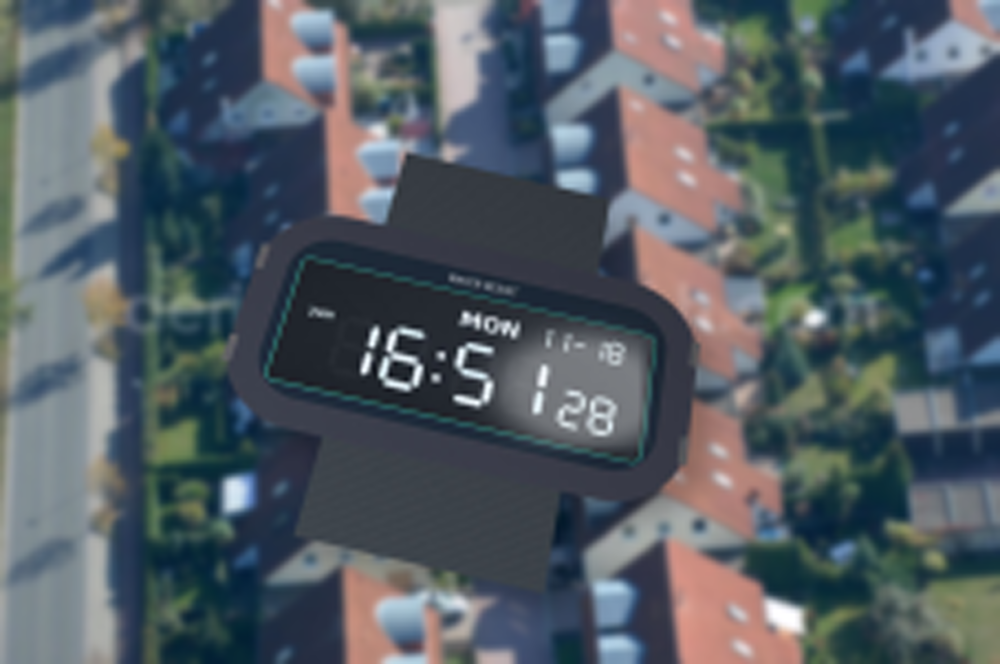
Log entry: {"hour": 16, "minute": 51, "second": 28}
